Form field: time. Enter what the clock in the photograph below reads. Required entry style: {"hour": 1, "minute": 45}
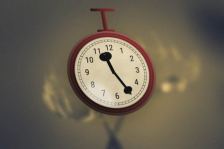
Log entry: {"hour": 11, "minute": 25}
